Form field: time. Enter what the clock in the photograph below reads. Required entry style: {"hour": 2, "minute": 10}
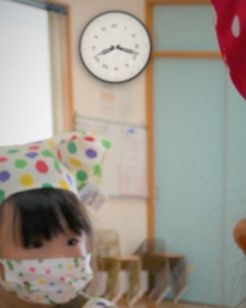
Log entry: {"hour": 8, "minute": 18}
